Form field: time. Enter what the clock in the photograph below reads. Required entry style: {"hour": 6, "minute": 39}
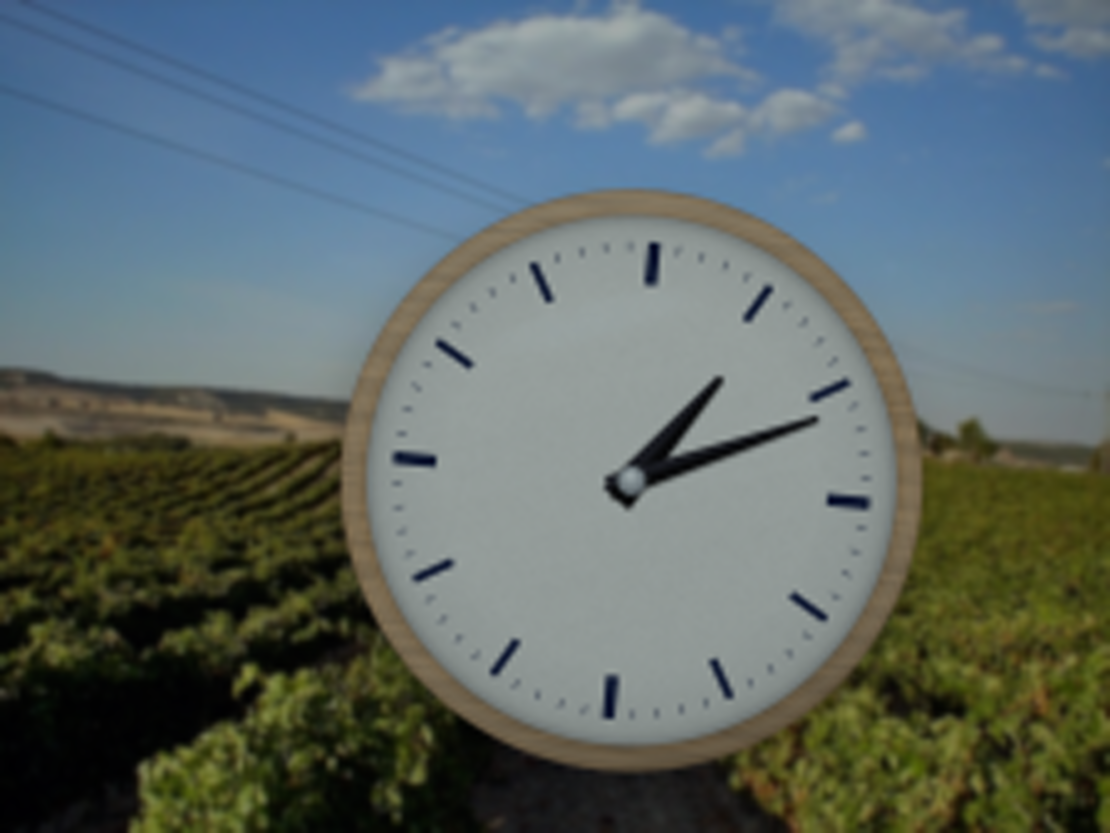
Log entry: {"hour": 1, "minute": 11}
